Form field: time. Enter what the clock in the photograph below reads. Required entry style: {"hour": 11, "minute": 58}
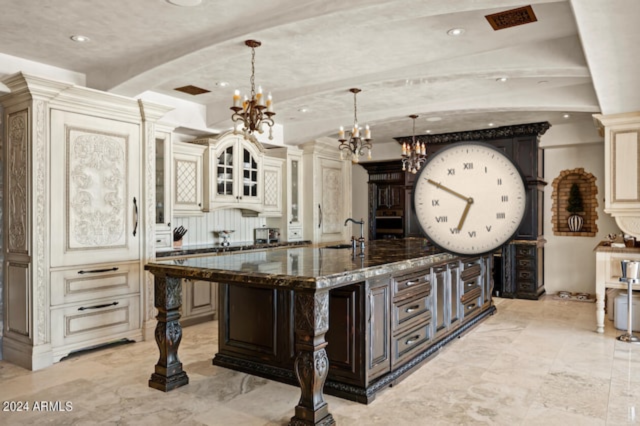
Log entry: {"hour": 6, "minute": 50}
